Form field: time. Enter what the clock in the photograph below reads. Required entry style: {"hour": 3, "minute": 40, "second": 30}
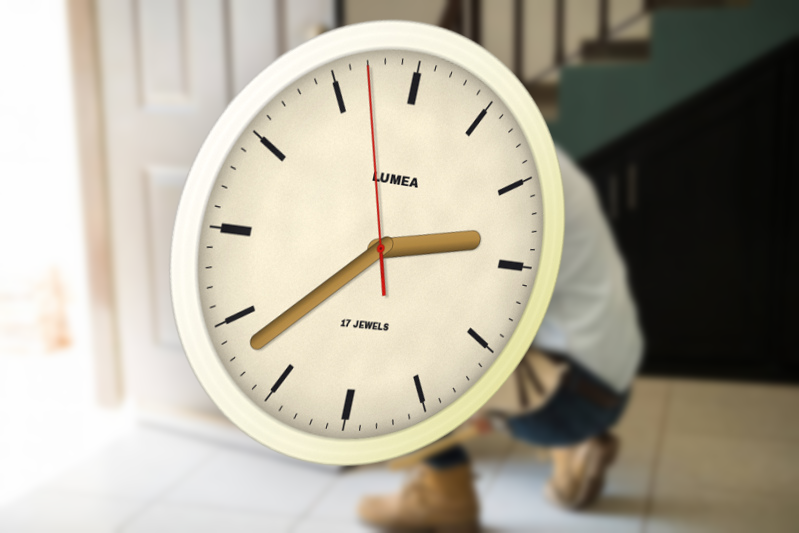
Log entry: {"hour": 2, "minute": 37, "second": 57}
